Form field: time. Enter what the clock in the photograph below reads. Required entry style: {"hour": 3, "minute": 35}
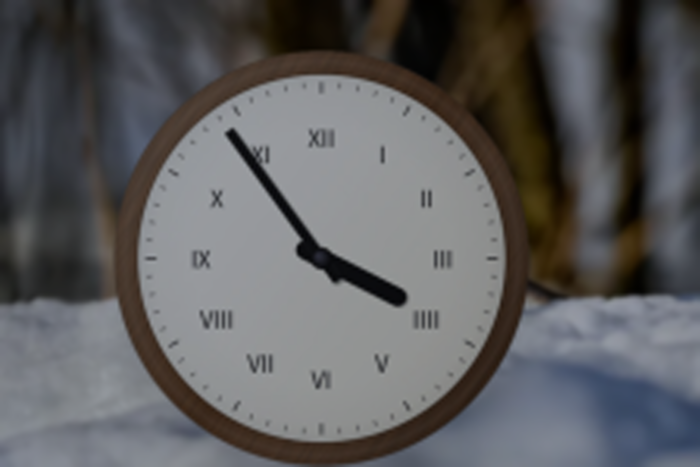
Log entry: {"hour": 3, "minute": 54}
